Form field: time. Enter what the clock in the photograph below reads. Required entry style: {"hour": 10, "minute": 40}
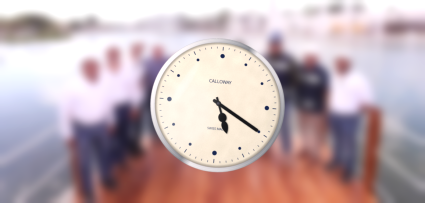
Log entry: {"hour": 5, "minute": 20}
